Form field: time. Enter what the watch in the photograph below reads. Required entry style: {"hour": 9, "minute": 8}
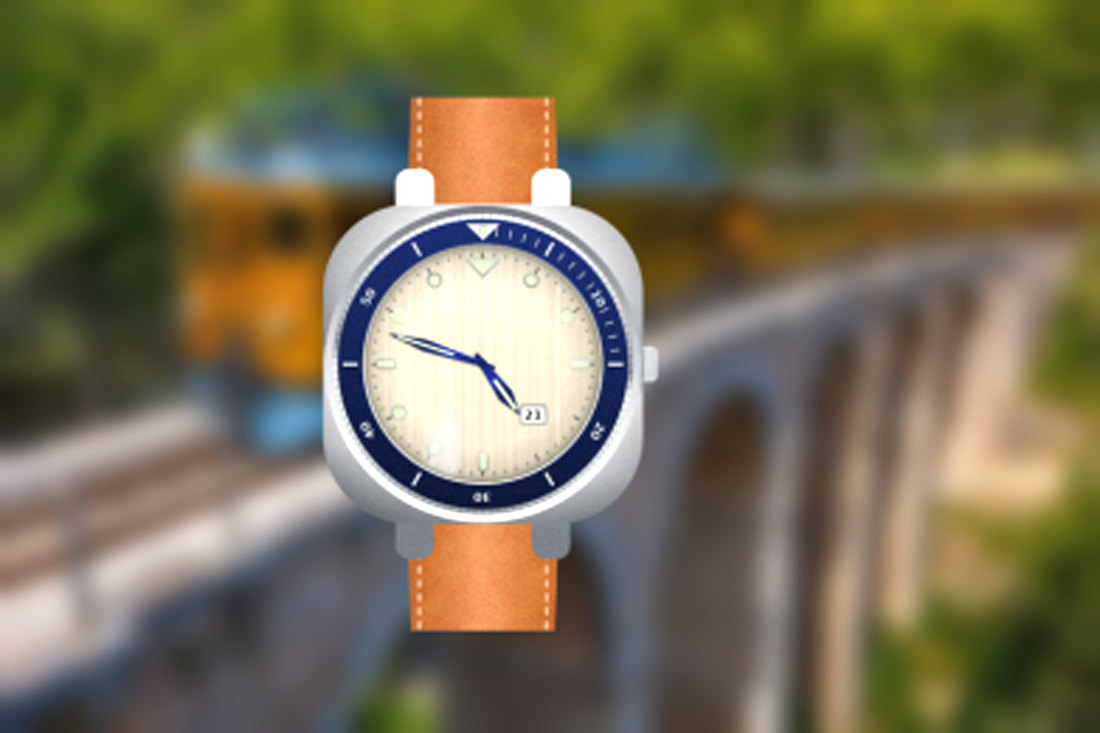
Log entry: {"hour": 4, "minute": 48}
